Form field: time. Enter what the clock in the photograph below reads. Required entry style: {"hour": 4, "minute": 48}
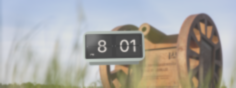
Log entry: {"hour": 8, "minute": 1}
